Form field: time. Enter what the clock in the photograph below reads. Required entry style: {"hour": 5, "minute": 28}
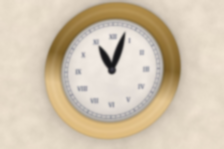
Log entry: {"hour": 11, "minute": 3}
